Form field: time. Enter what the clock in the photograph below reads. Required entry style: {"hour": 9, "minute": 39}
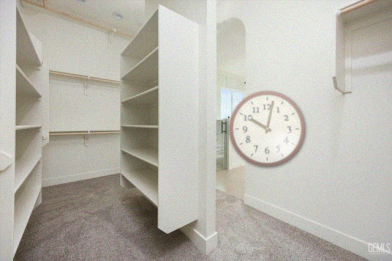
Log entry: {"hour": 10, "minute": 2}
